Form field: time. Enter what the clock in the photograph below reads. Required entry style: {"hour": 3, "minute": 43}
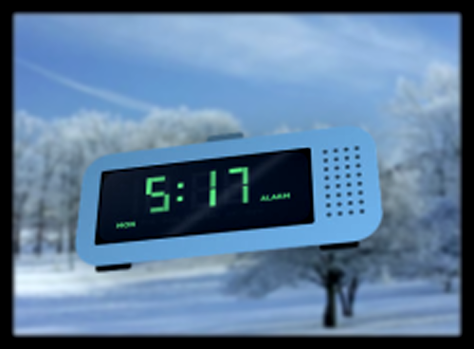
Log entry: {"hour": 5, "minute": 17}
